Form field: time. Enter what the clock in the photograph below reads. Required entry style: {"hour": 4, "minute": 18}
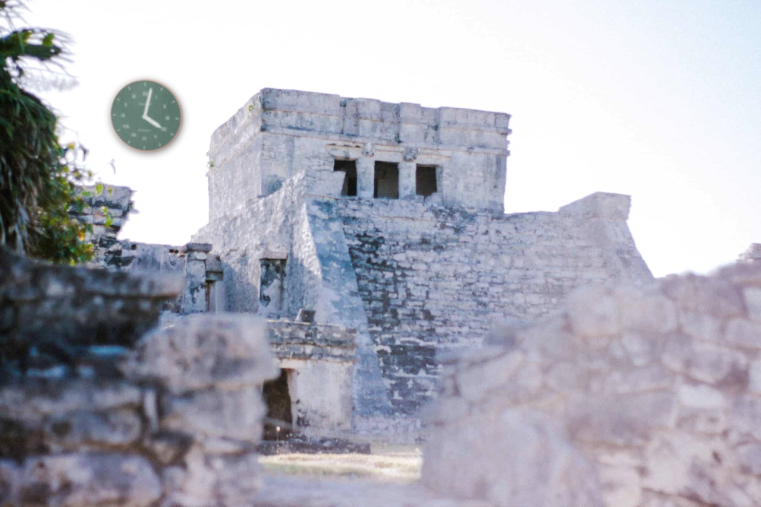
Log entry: {"hour": 4, "minute": 2}
